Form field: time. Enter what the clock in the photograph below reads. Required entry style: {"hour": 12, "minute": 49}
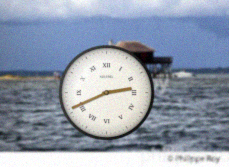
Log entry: {"hour": 2, "minute": 41}
